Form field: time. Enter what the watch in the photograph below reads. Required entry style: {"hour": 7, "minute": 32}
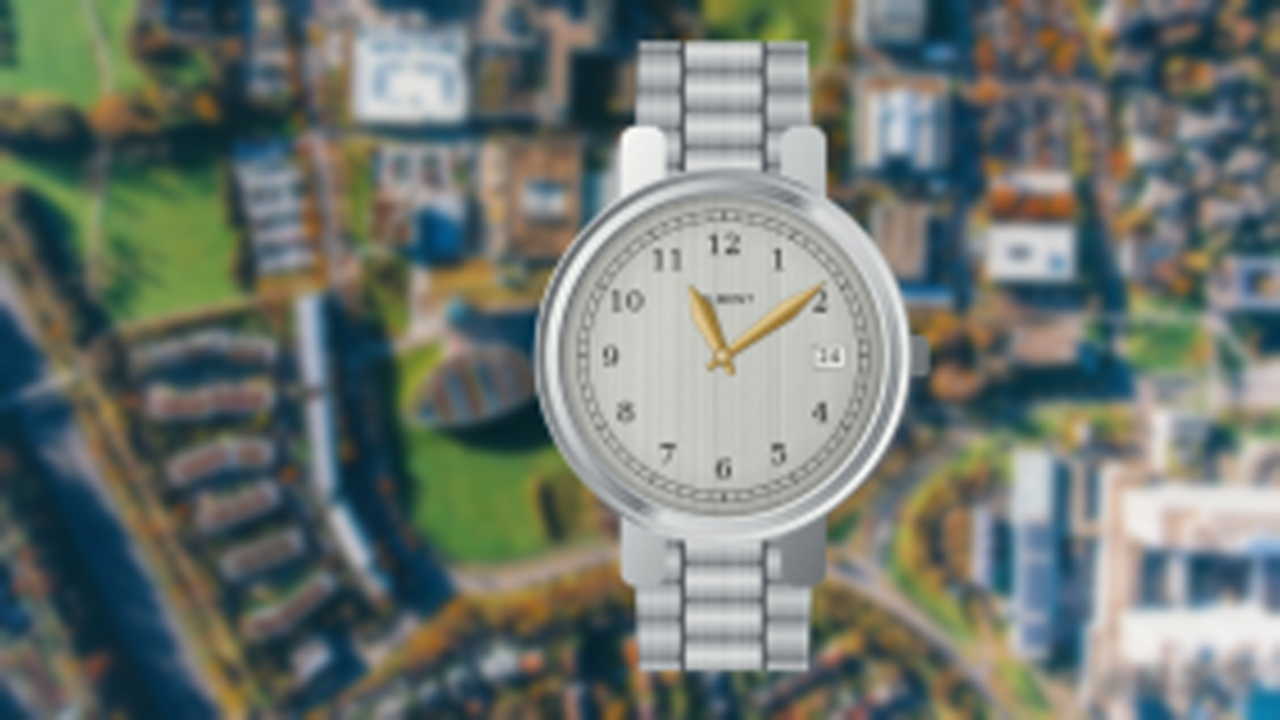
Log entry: {"hour": 11, "minute": 9}
